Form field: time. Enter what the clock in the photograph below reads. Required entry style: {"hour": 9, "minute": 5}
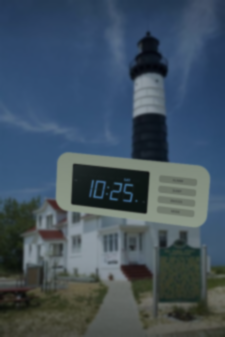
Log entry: {"hour": 10, "minute": 25}
